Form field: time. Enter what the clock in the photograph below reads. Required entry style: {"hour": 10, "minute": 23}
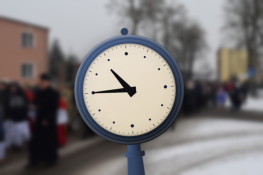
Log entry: {"hour": 10, "minute": 45}
